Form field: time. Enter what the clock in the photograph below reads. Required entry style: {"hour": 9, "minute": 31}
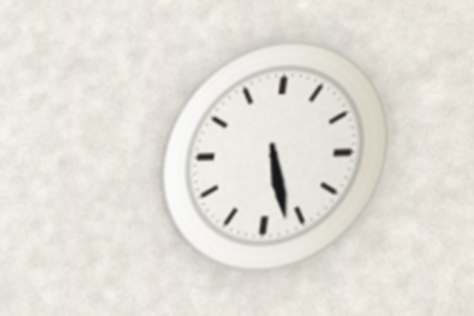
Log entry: {"hour": 5, "minute": 27}
